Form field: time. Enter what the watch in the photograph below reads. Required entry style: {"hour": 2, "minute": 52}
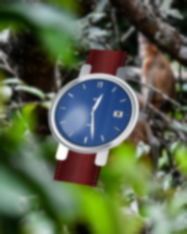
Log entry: {"hour": 12, "minute": 28}
